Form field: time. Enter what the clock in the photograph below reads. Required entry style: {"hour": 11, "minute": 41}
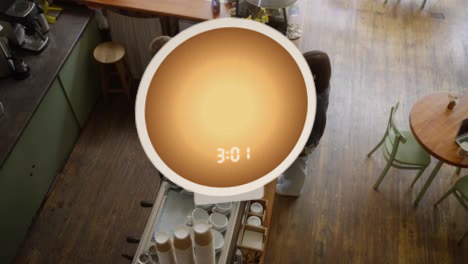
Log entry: {"hour": 3, "minute": 1}
